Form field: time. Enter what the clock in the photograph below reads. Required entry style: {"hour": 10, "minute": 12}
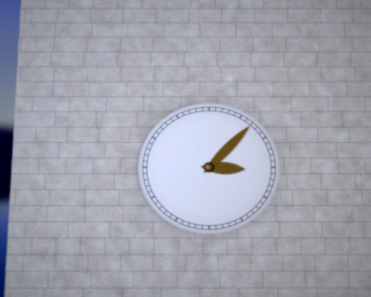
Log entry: {"hour": 3, "minute": 7}
